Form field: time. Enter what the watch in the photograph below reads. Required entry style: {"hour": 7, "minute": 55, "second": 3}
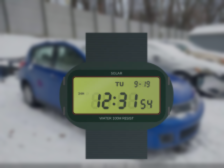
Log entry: {"hour": 12, "minute": 31, "second": 54}
